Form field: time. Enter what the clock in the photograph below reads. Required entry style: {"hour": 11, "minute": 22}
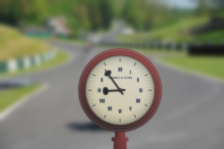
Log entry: {"hour": 8, "minute": 54}
